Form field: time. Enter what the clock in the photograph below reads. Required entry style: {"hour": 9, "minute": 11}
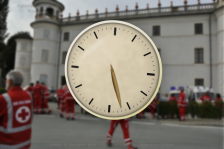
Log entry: {"hour": 5, "minute": 27}
